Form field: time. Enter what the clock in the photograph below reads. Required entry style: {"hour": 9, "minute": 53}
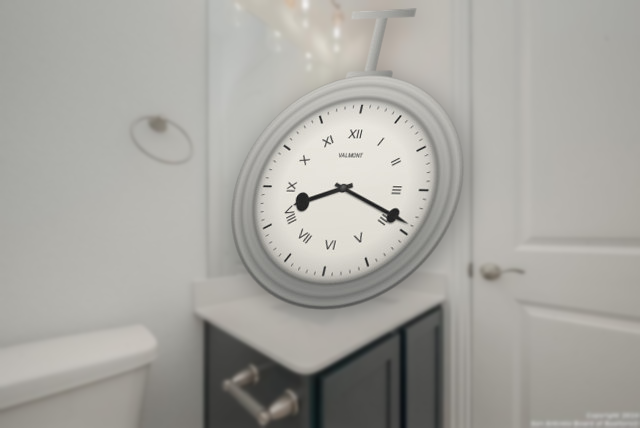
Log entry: {"hour": 8, "minute": 19}
